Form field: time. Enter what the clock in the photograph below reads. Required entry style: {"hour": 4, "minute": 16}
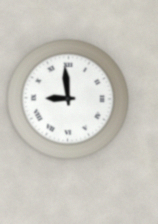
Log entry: {"hour": 8, "minute": 59}
